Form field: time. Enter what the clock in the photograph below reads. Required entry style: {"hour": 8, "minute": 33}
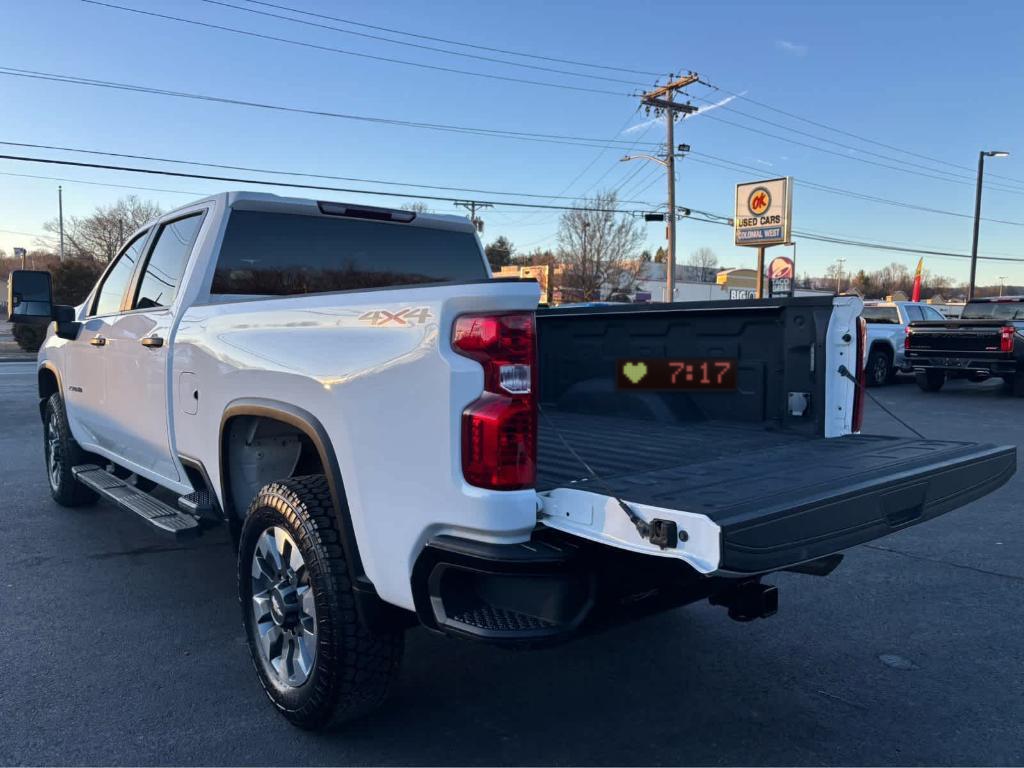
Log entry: {"hour": 7, "minute": 17}
